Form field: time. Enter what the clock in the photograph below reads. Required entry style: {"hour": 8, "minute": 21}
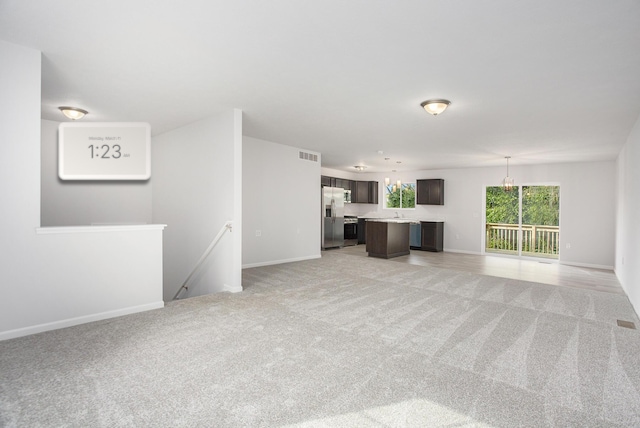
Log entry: {"hour": 1, "minute": 23}
